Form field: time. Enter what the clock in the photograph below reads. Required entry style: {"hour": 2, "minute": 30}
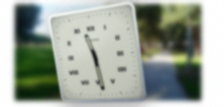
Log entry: {"hour": 11, "minute": 29}
